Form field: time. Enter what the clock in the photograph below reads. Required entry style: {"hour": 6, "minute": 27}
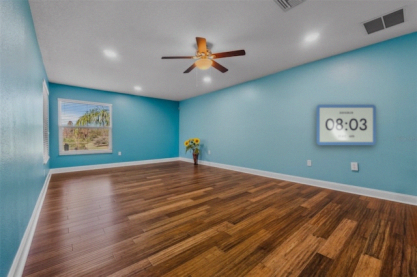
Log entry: {"hour": 8, "minute": 3}
